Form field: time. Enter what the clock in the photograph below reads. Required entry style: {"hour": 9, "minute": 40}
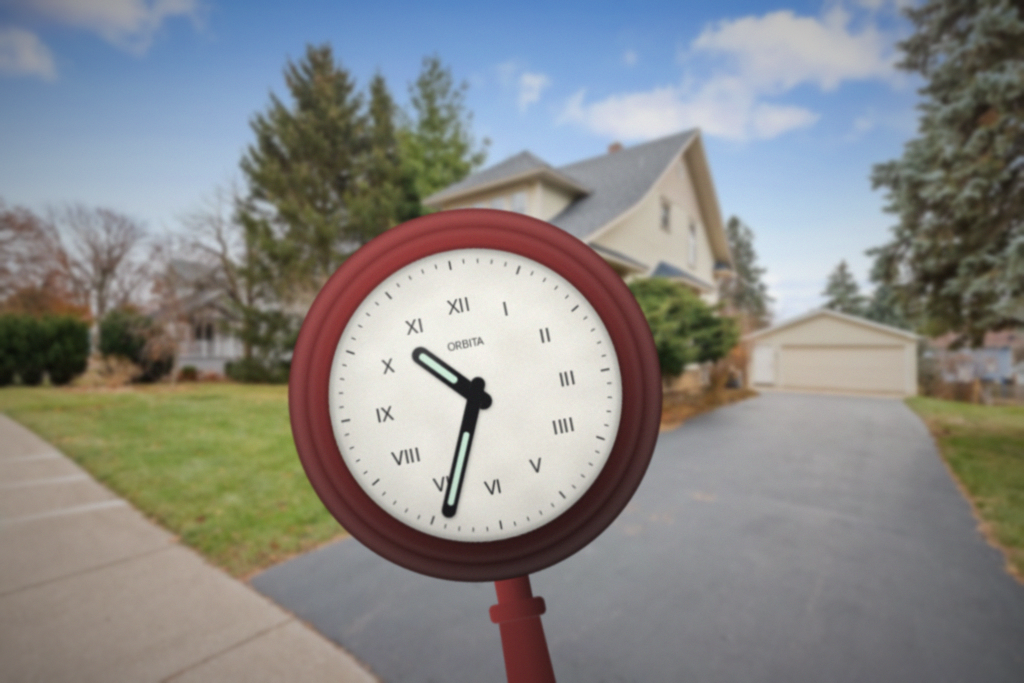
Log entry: {"hour": 10, "minute": 34}
